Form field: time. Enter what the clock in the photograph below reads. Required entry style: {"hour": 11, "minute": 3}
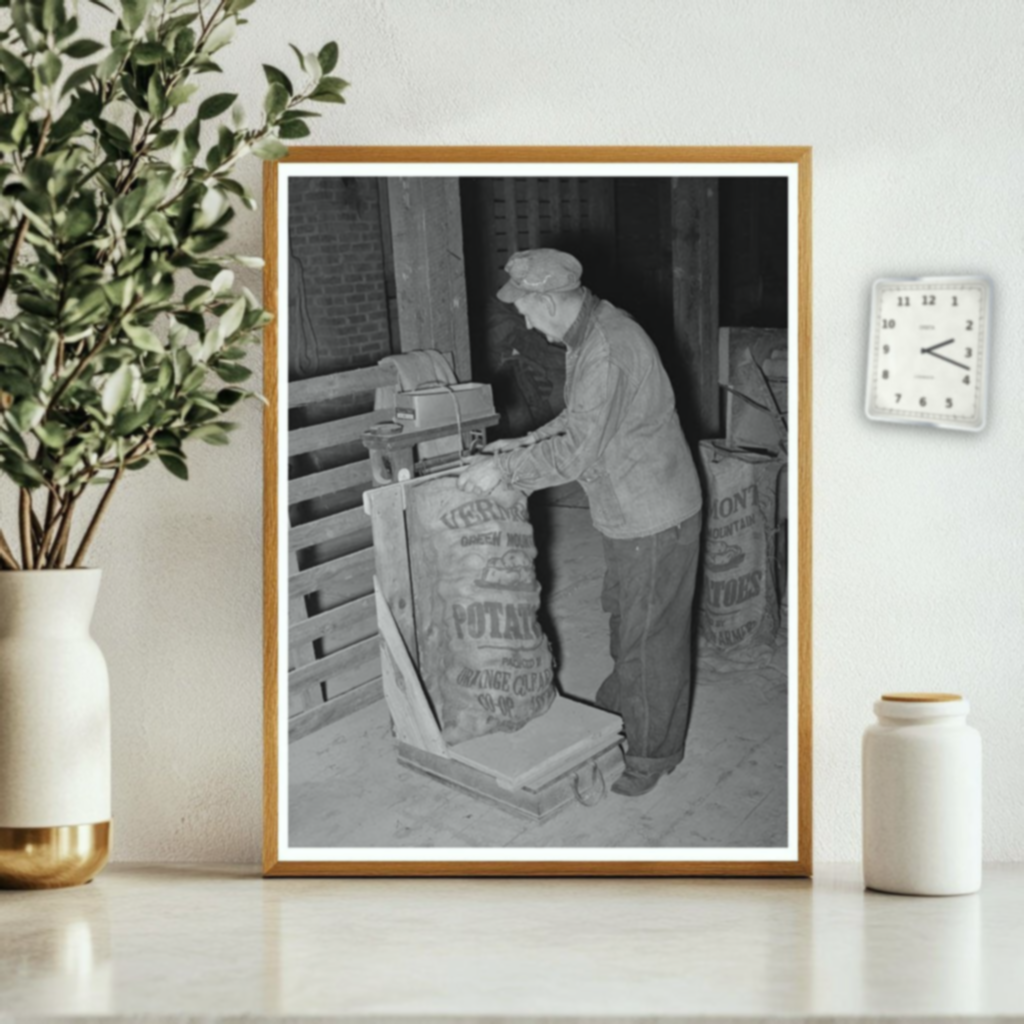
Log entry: {"hour": 2, "minute": 18}
